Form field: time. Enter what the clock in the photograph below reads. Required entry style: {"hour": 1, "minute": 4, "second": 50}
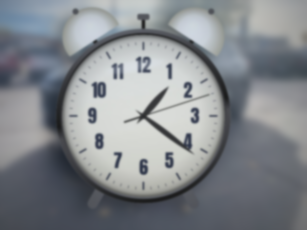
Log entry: {"hour": 1, "minute": 21, "second": 12}
